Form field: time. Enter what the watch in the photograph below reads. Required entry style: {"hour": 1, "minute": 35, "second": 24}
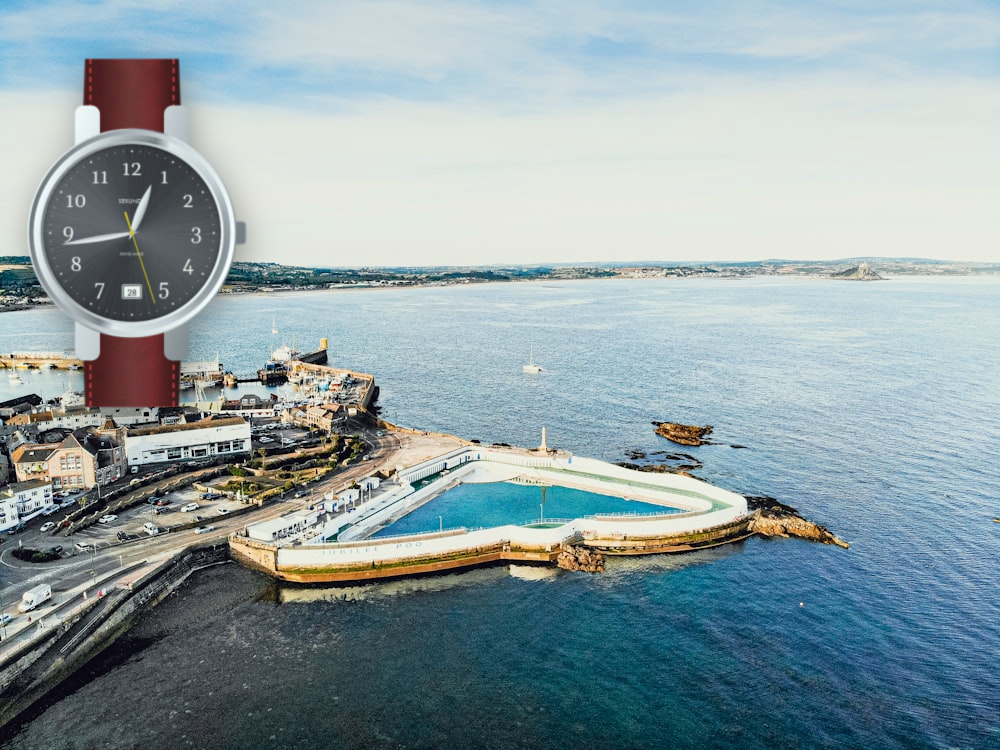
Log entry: {"hour": 12, "minute": 43, "second": 27}
